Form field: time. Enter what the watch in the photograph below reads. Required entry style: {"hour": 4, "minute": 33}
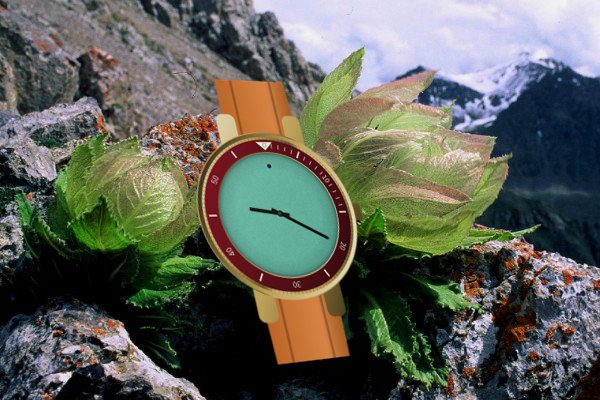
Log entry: {"hour": 9, "minute": 20}
